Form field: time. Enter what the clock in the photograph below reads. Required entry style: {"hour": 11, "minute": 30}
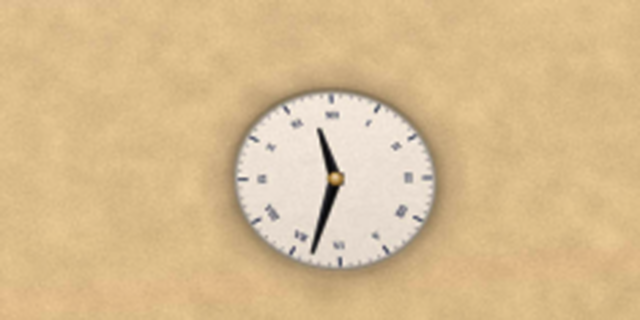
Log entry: {"hour": 11, "minute": 33}
